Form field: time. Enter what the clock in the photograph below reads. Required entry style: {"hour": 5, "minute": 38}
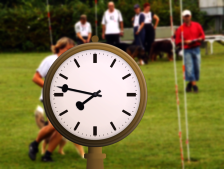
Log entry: {"hour": 7, "minute": 47}
